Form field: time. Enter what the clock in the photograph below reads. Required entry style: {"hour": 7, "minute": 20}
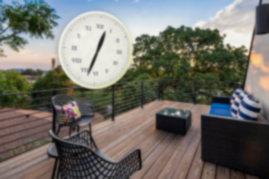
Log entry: {"hour": 12, "minute": 33}
